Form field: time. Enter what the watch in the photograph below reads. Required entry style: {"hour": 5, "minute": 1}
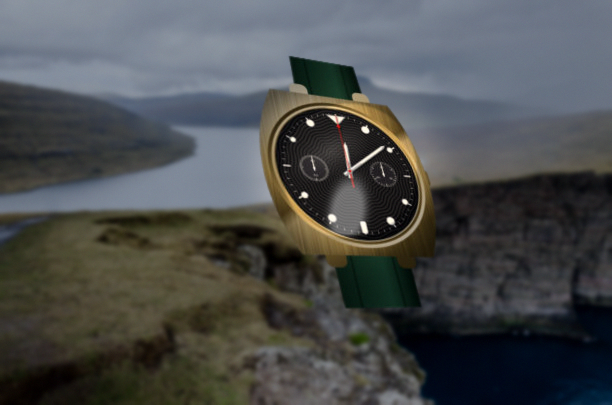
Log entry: {"hour": 12, "minute": 9}
